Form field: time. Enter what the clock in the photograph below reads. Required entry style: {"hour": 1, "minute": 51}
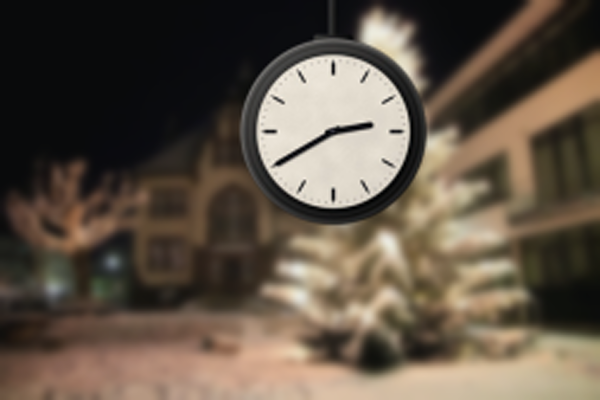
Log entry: {"hour": 2, "minute": 40}
